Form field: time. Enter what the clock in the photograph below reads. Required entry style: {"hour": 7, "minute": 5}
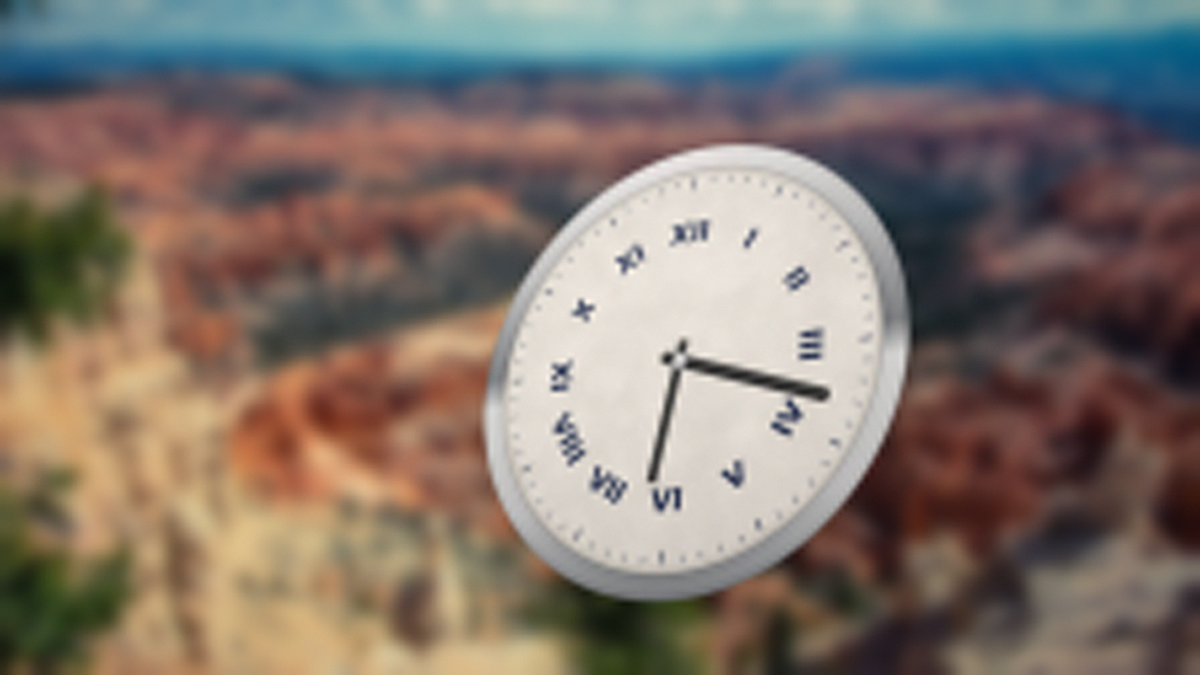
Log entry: {"hour": 6, "minute": 18}
